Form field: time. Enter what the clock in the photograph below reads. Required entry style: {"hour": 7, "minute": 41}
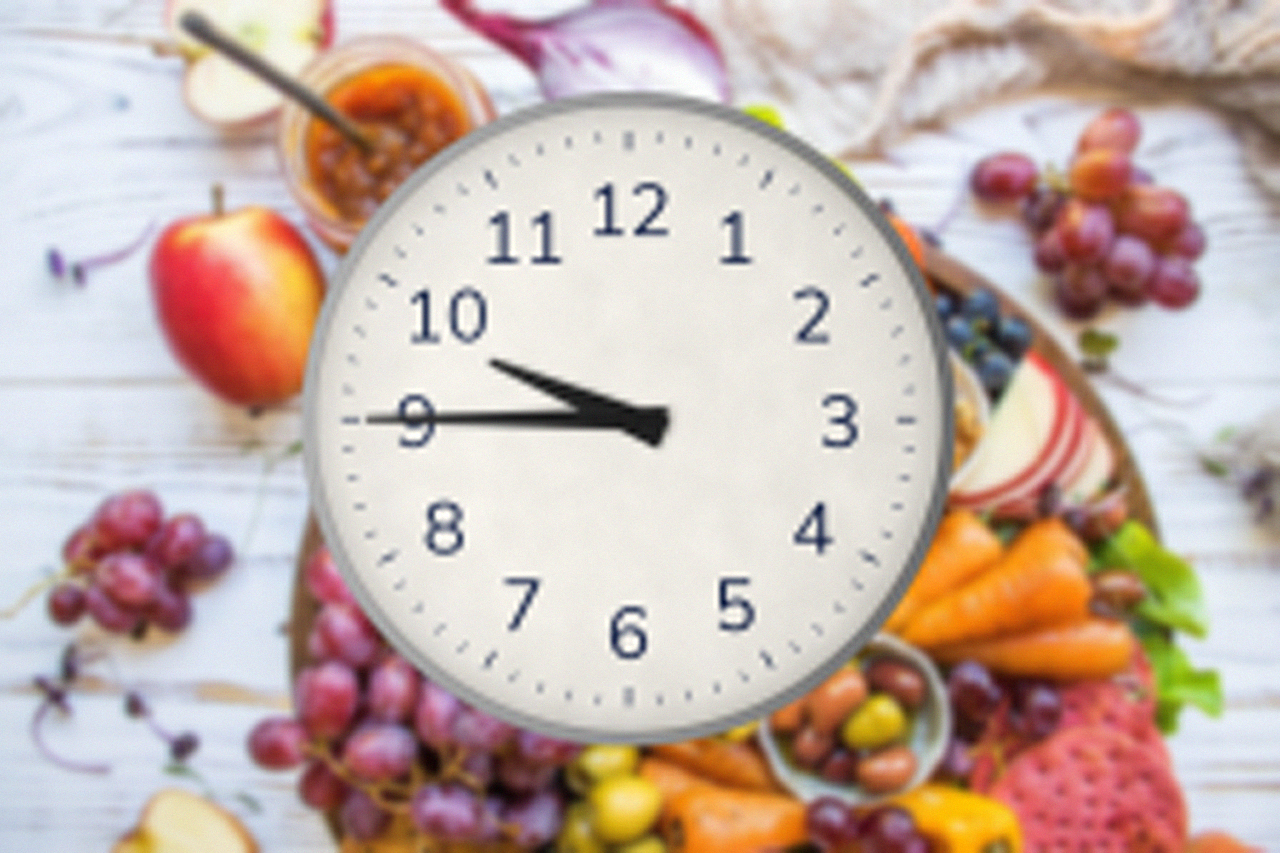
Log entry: {"hour": 9, "minute": 45}
